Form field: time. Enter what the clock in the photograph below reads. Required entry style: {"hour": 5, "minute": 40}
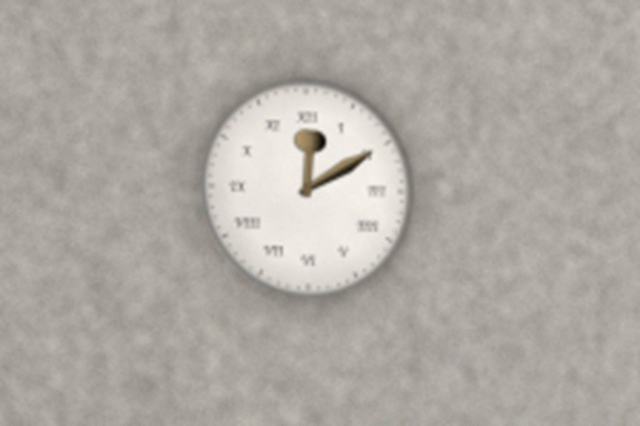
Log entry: {"hour": 12, "minute": 10}
